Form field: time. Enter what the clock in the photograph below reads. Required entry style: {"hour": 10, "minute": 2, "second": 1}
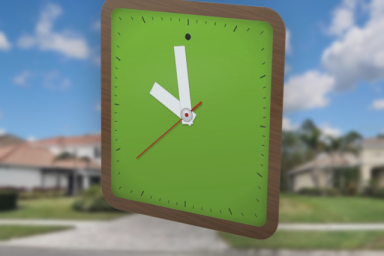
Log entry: {"hour": 9, "minute": 58, "second": 38}
